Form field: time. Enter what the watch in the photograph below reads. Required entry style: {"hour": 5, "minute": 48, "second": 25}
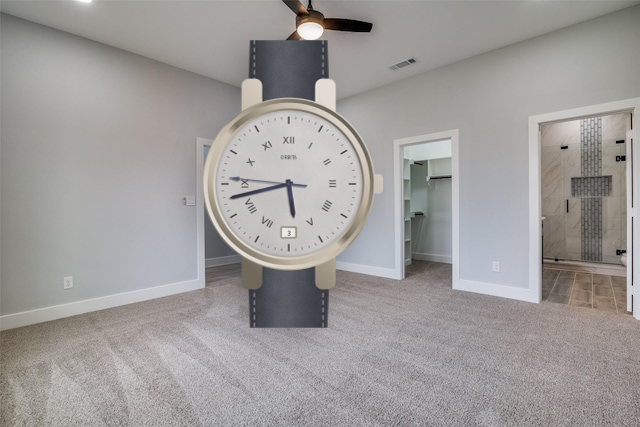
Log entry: {"hour": 5, "minute": 42, "second": 46}
